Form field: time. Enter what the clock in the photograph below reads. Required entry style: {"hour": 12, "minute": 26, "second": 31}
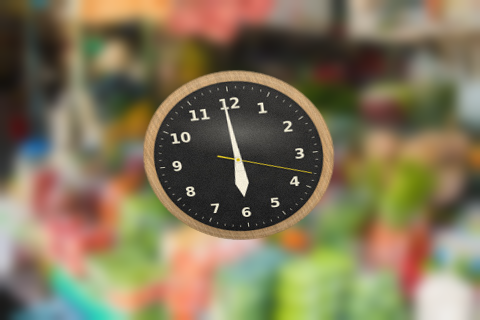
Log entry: {"hour": 5, "minute": 59, "second": 18}
